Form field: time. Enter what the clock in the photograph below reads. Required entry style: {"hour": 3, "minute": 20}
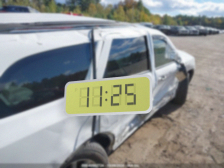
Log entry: {"hour": 11, "minute": 25}
